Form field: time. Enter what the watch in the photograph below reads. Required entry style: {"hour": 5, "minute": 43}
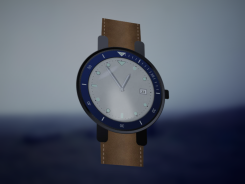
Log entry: {"hour": 12, "minute": 54}
